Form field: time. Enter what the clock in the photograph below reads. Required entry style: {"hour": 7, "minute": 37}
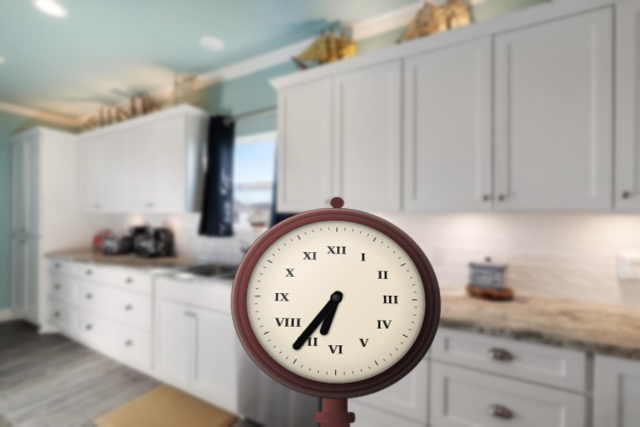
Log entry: {"hour": 6, "minute": 36}
